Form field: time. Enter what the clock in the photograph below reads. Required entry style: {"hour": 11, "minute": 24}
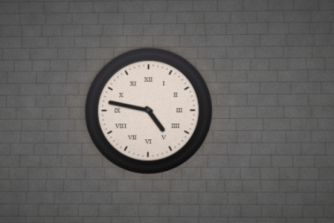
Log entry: {"hour": 4, "minute": 47}
